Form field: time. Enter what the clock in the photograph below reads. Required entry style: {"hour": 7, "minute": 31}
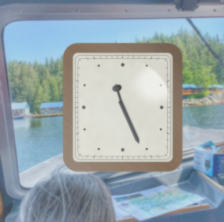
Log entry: {"hour": 11, "minute": 26}
